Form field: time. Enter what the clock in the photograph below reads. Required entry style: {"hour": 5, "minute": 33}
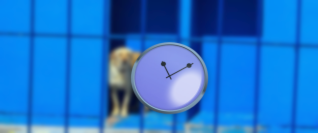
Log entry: {"hour": 11, "minute": 10}
